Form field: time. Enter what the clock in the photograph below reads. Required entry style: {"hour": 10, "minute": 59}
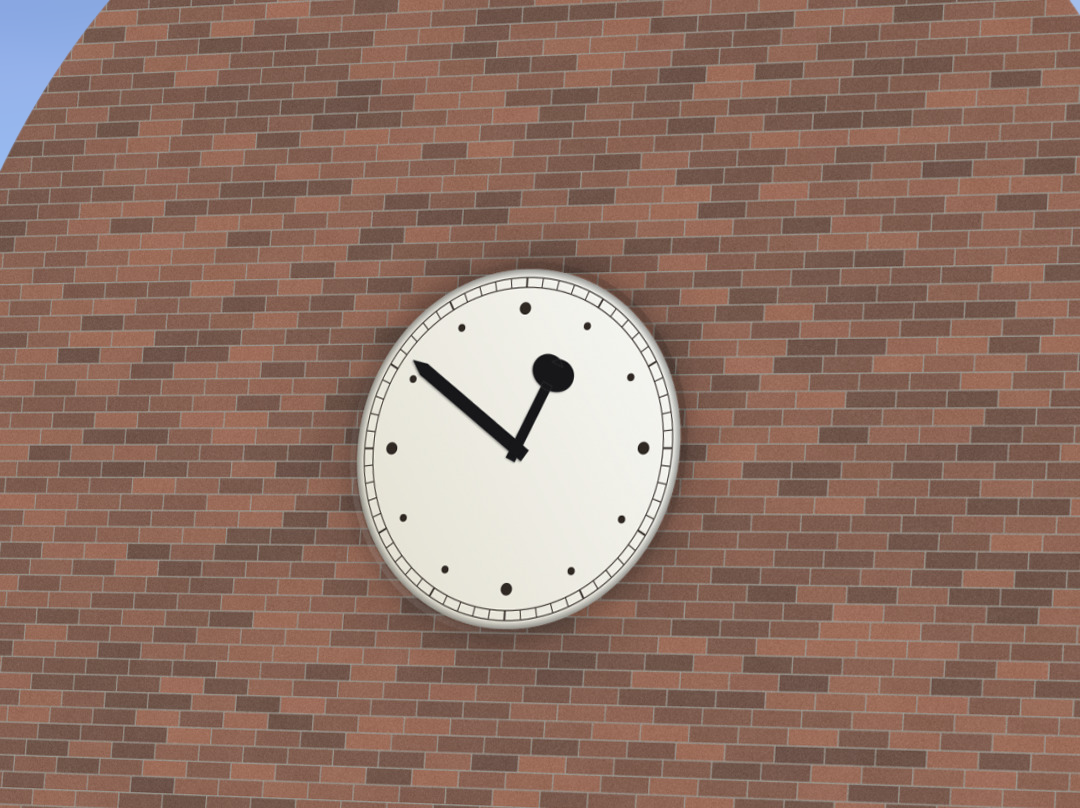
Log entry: {"hour": 12, "minute": 51}
